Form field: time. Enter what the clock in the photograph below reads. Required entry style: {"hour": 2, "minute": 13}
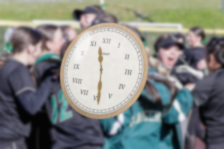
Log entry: {"hour": 11, "minute": 29}
